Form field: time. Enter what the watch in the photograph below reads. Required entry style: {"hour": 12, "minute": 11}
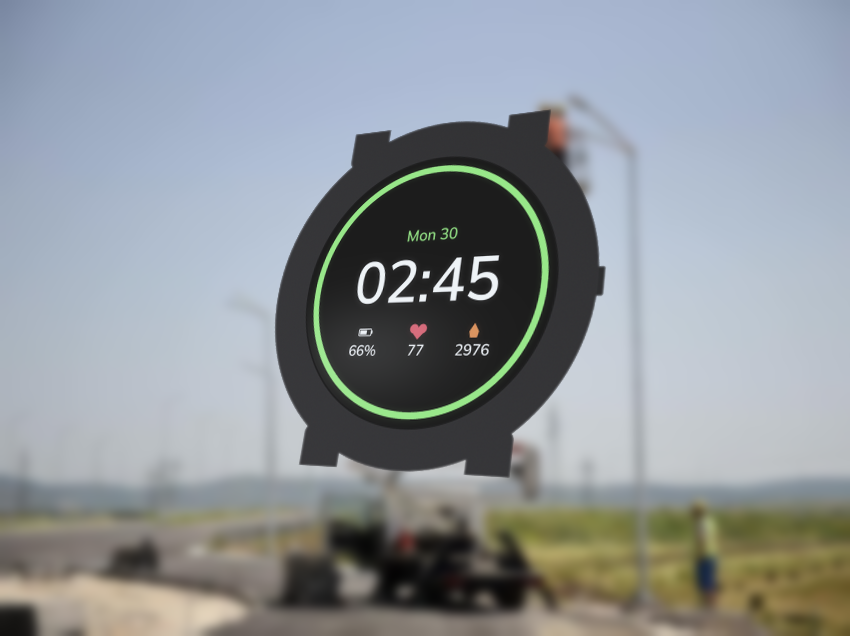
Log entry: {"hour": 2, "minute": 45}
